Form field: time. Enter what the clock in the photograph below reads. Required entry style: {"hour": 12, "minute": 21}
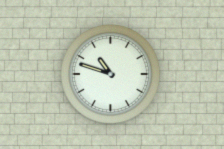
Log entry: {"hour": 10, "minute": 48}
